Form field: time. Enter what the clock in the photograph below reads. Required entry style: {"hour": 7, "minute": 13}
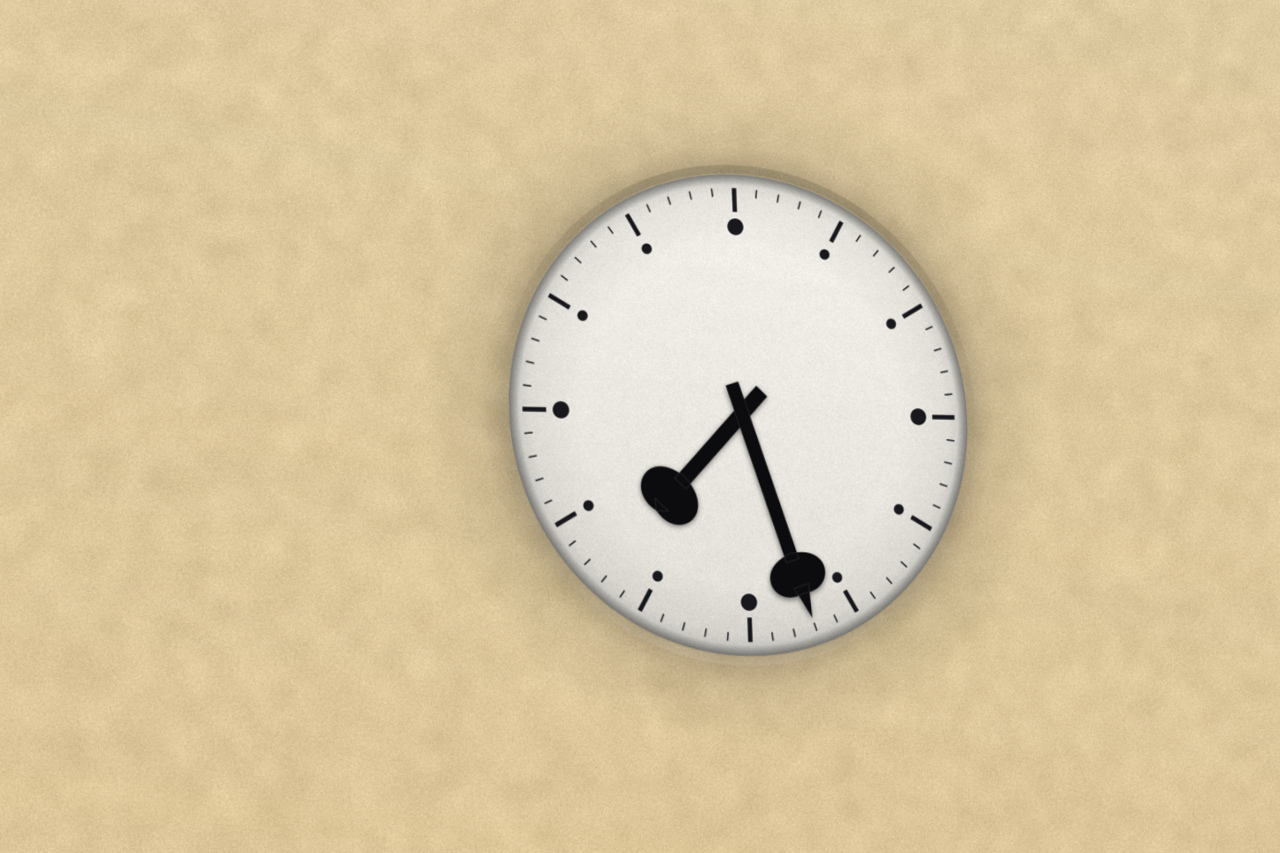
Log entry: {"hour": 7, "minute": 27}
